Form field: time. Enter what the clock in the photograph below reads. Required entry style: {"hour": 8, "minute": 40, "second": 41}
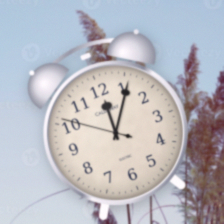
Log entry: {"hour": 12, "minute": 5, "second": 51}
